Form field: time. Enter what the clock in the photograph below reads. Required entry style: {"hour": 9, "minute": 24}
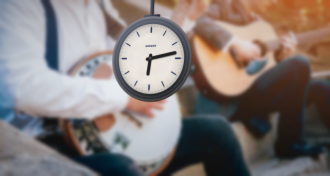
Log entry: {"hour": 6, "minute": 13}
